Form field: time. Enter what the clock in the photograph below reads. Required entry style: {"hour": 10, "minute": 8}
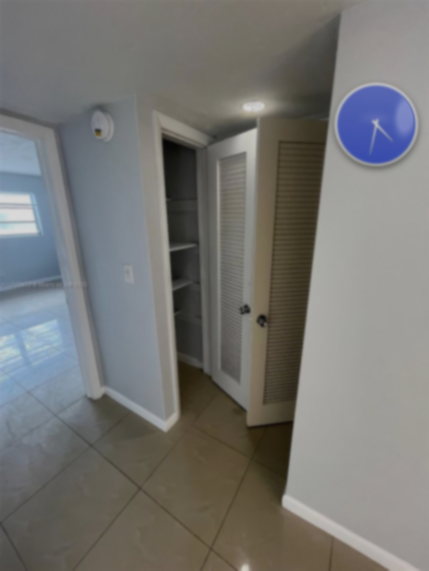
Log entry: {"hour": 4, "minute": 32}
